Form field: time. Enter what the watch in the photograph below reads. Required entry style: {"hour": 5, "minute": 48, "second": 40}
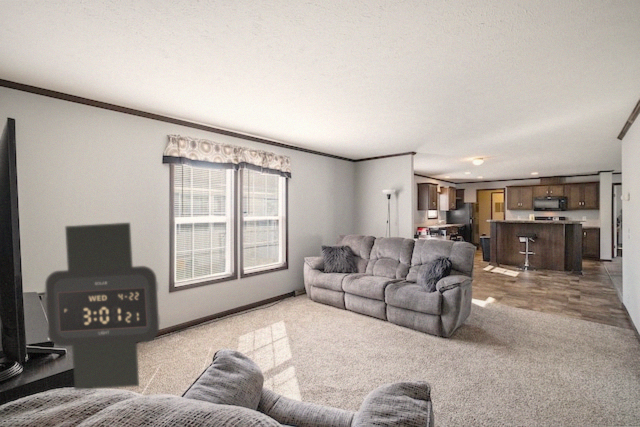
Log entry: {"hour": 3, "minute": 1, "second": 21}
